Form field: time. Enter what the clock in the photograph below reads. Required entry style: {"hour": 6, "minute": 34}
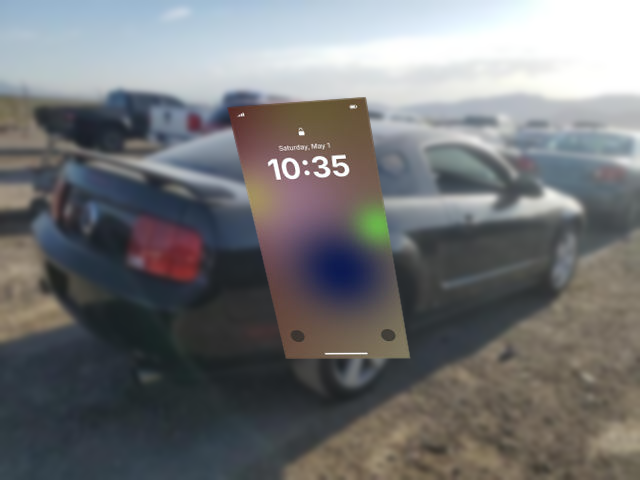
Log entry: {"hour": 10, "minute": 35}
